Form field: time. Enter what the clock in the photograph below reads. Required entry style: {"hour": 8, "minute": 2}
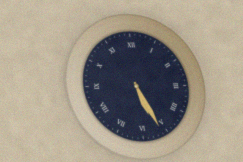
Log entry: {"hour": 5, "minute": 26}
